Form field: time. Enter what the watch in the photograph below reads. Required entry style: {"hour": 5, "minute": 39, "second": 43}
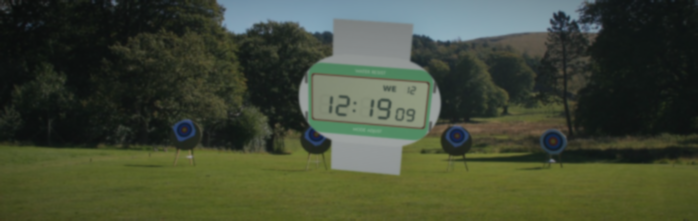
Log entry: {"hour": 12, "minute": 19, "second": 9}
